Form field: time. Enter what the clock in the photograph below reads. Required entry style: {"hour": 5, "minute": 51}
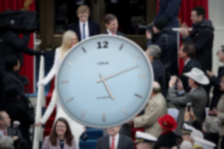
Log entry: {"hour": 5, "minute": 12}
